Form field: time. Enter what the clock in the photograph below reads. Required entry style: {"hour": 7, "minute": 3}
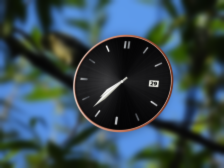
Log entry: {"hour": 7, "minute": 37}
